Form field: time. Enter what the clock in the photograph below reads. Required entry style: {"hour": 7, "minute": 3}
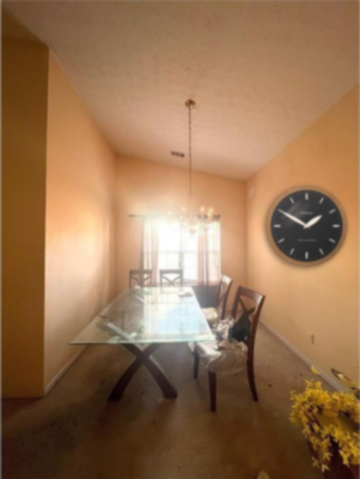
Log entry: {"hour": 1, "minute": 50}
